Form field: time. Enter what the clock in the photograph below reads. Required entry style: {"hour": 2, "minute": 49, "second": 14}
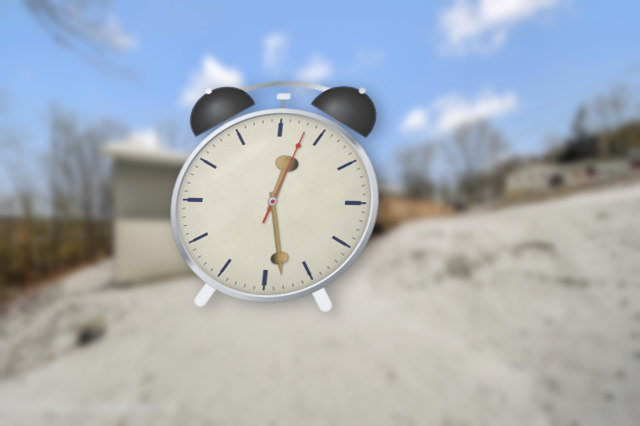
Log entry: {"hour": 12, "minute": 28, "second": 3}
